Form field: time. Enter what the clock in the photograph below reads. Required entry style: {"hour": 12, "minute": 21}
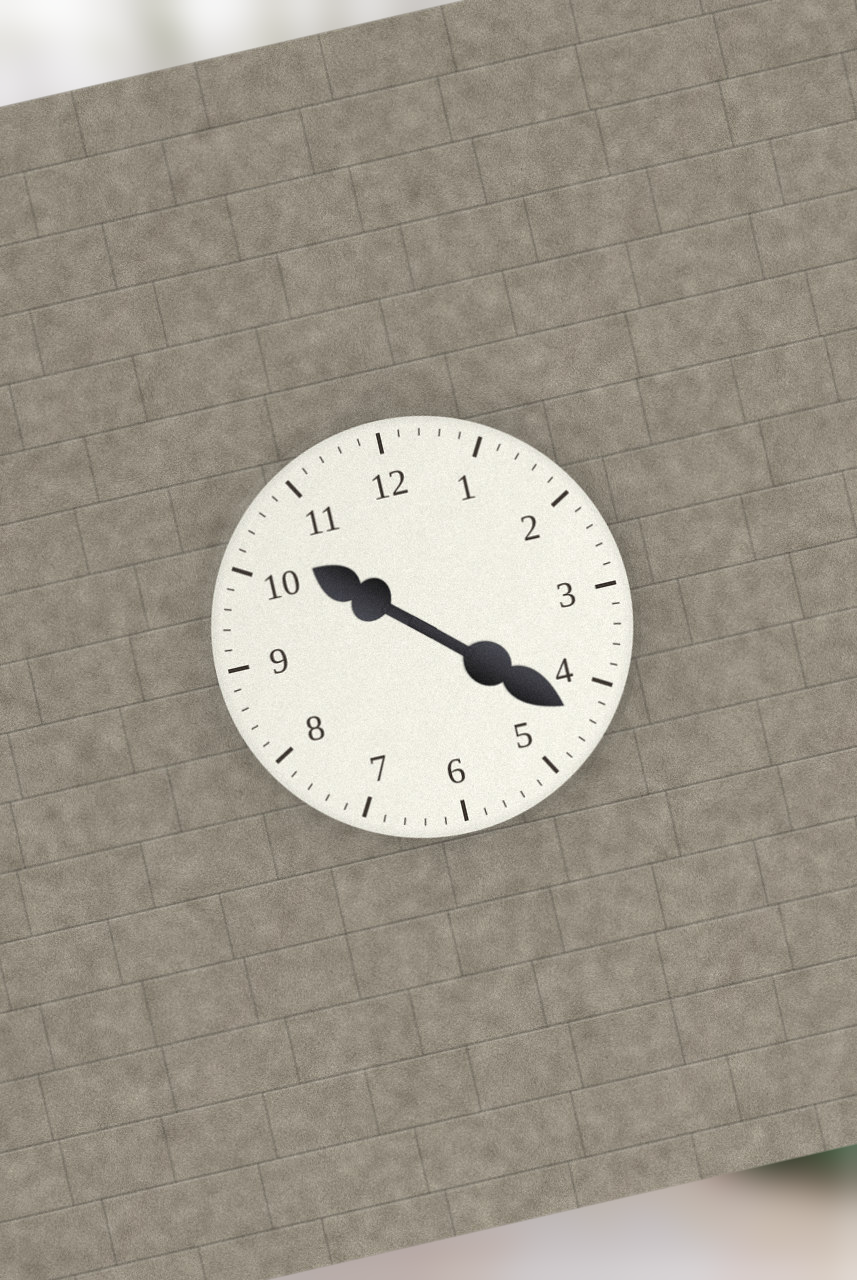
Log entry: {"hour": 10, "minute": 22}
